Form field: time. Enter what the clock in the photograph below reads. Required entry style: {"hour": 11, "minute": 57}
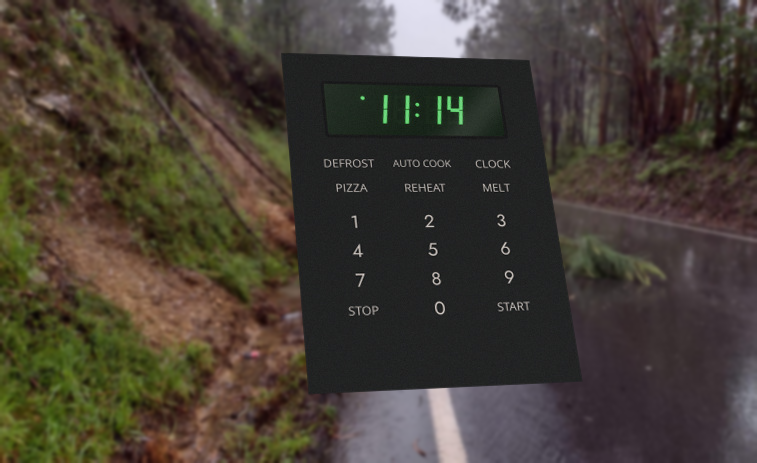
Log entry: {"hour": 11, "minute": 14}
